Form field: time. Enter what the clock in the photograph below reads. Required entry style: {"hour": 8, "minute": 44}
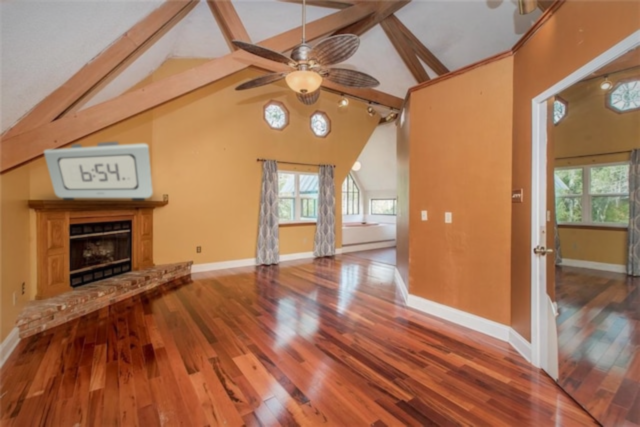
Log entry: {"hour": 6, "minute": 54}
